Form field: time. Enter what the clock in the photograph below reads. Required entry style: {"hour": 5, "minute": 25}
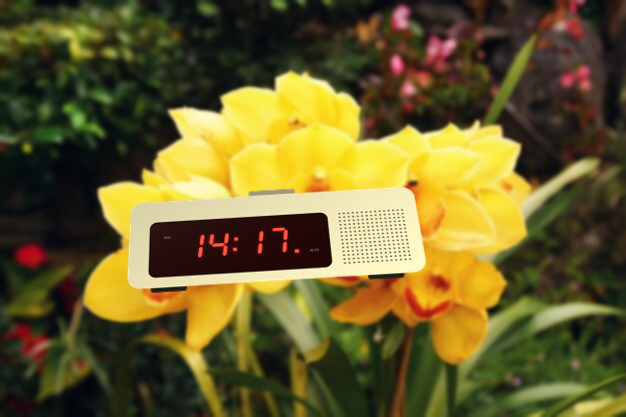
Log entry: {"hour": 14, "minute": 17}
